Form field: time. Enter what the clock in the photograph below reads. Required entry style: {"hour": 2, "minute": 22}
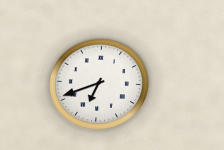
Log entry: {"hour": 6, "minute": 41}
